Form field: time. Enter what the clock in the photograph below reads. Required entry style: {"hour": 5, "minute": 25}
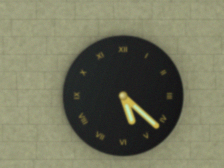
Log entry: {"hour": 5, "minute": 22}
